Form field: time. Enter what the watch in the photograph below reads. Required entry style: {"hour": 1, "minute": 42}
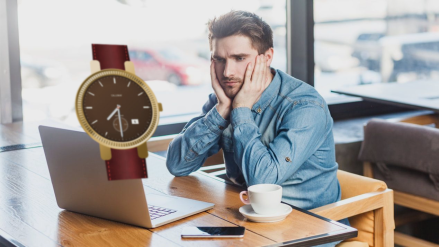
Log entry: {"hour": 7, "minute": 30}
